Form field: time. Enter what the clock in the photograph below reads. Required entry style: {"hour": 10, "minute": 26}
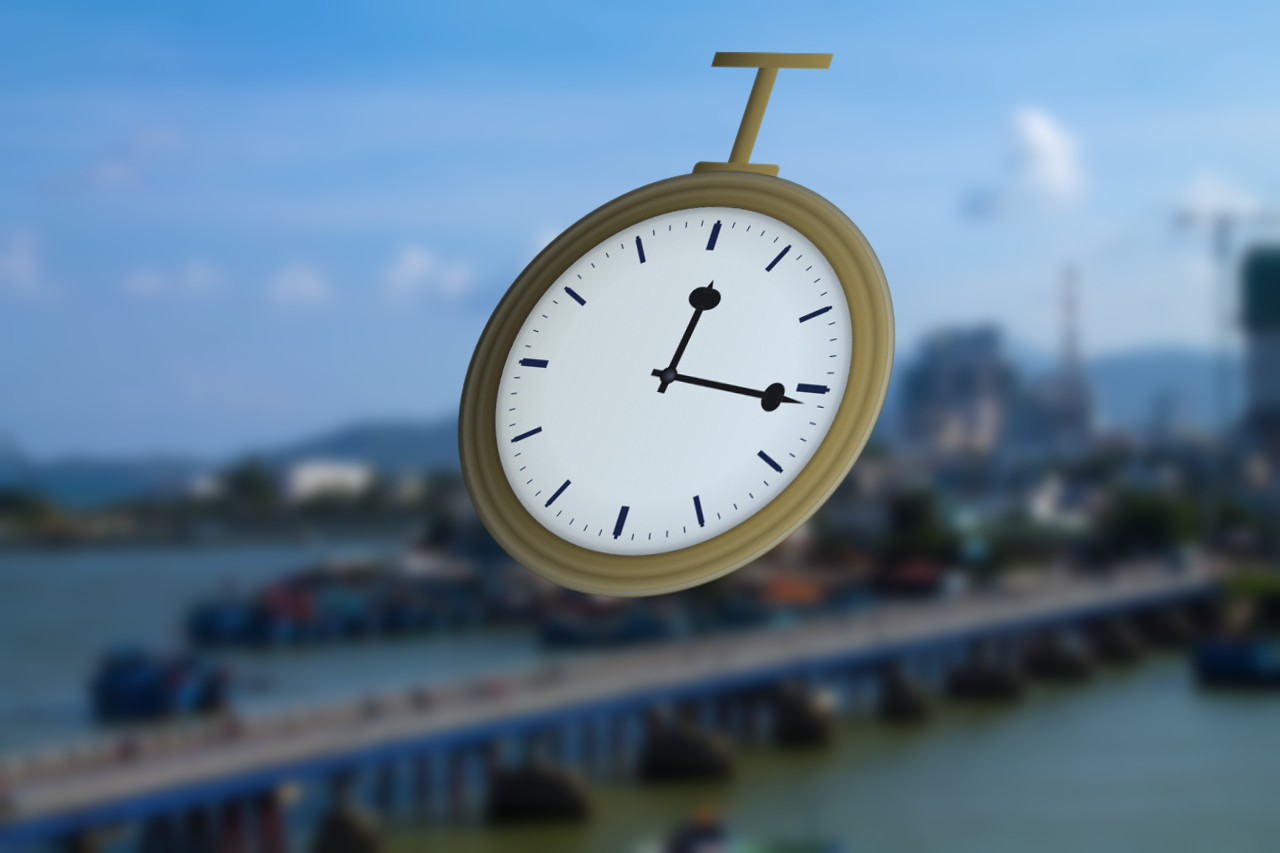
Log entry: {"hour": 12, "minute": 16}
